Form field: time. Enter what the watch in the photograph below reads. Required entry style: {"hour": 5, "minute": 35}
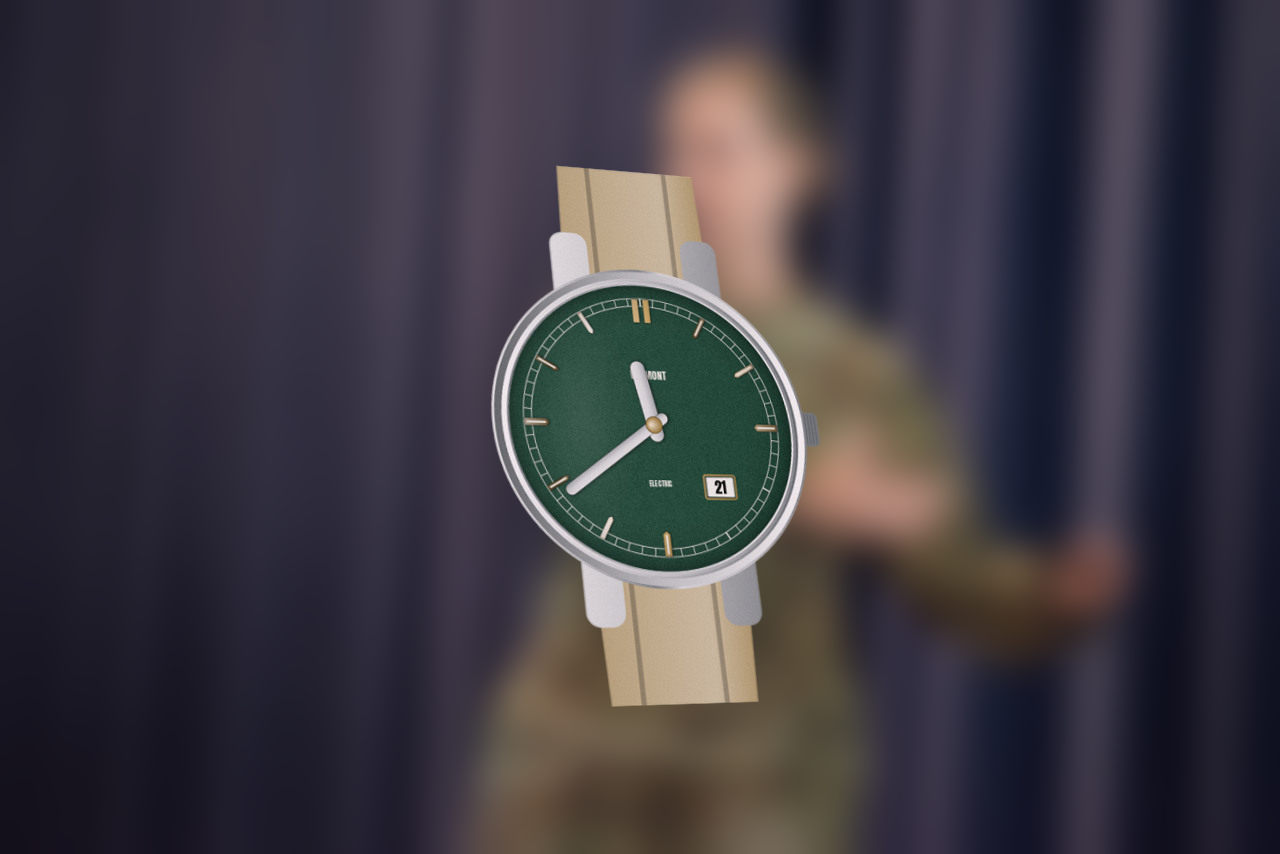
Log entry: {"hour": 11, "minute": 39}
